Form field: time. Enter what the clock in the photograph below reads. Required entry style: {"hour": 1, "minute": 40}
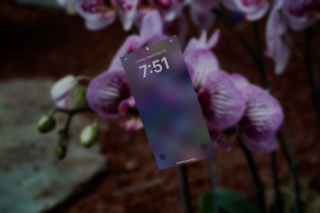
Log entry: {"hour": 7, "minute": 51}
